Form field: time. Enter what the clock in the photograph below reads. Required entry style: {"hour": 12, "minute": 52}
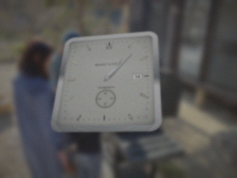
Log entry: {"hour": 1, "minute": 7}
